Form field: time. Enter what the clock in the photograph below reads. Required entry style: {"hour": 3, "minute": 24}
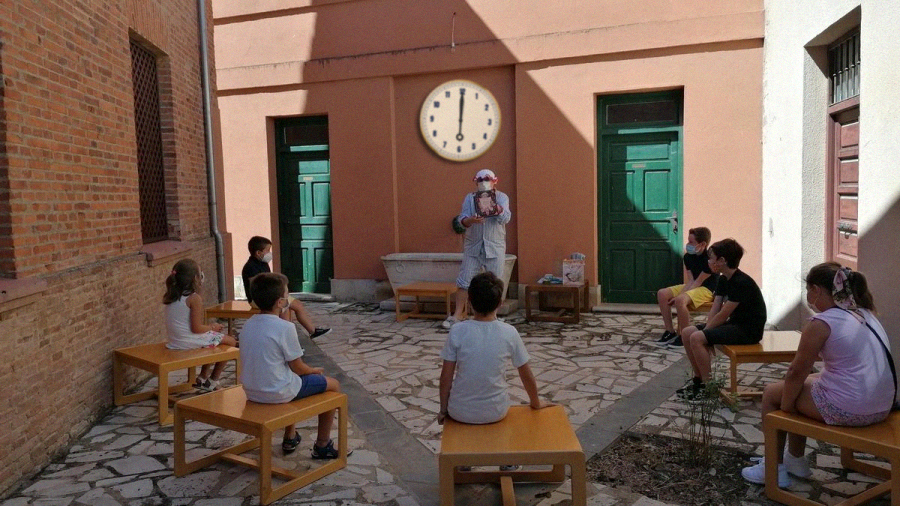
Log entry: {"hour": 6, "minute": 0}
